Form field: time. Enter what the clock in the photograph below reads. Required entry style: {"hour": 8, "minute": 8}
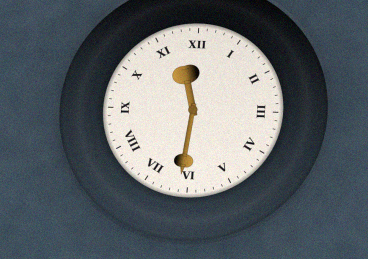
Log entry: {"hour": 11, "minute": 31}
